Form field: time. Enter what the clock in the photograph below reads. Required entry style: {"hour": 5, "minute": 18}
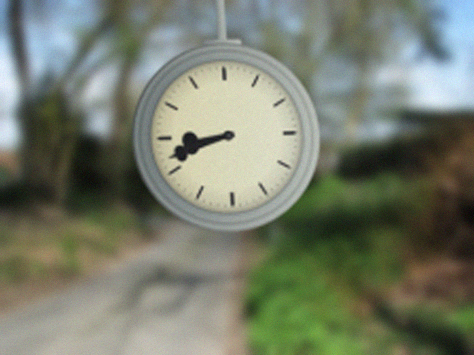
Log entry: {"hour": 8, "minute": 42}
